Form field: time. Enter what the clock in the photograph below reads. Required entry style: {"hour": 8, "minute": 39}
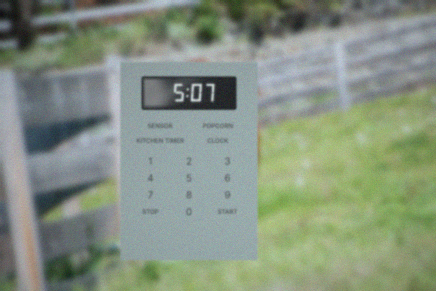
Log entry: {"hour": 5, "minute": 7}
